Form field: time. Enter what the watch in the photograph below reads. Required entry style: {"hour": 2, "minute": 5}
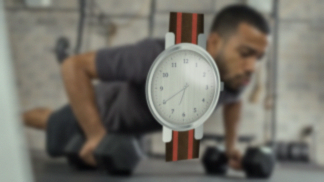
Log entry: {"hour": 6, "minute": 40}
